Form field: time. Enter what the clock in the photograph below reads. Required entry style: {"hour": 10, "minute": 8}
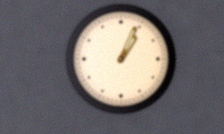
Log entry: {"hour": 1, "minute": 4}
